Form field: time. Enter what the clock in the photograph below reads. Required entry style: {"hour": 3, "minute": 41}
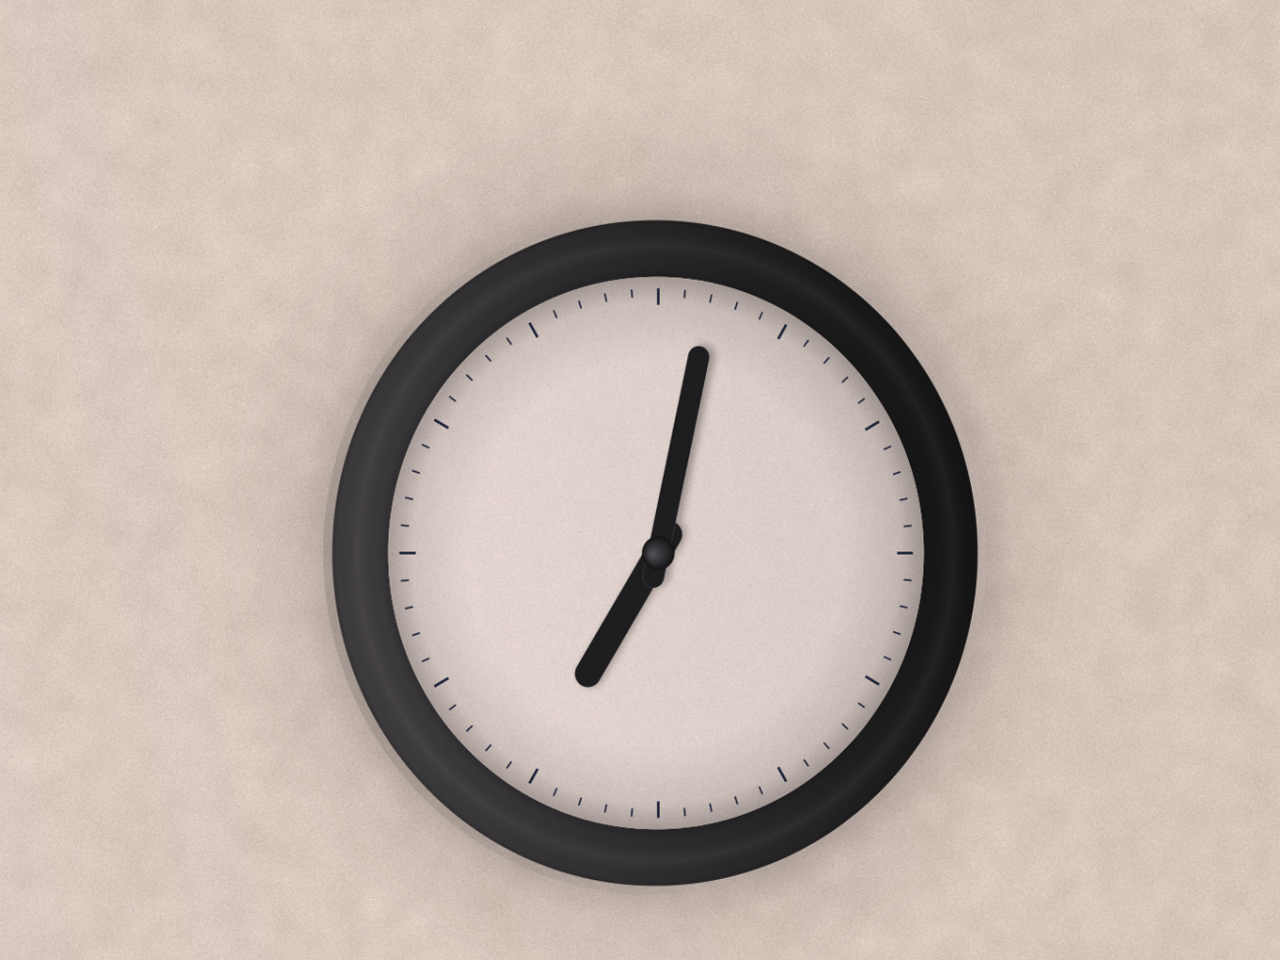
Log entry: {"hour": 7, "minute": 2}
